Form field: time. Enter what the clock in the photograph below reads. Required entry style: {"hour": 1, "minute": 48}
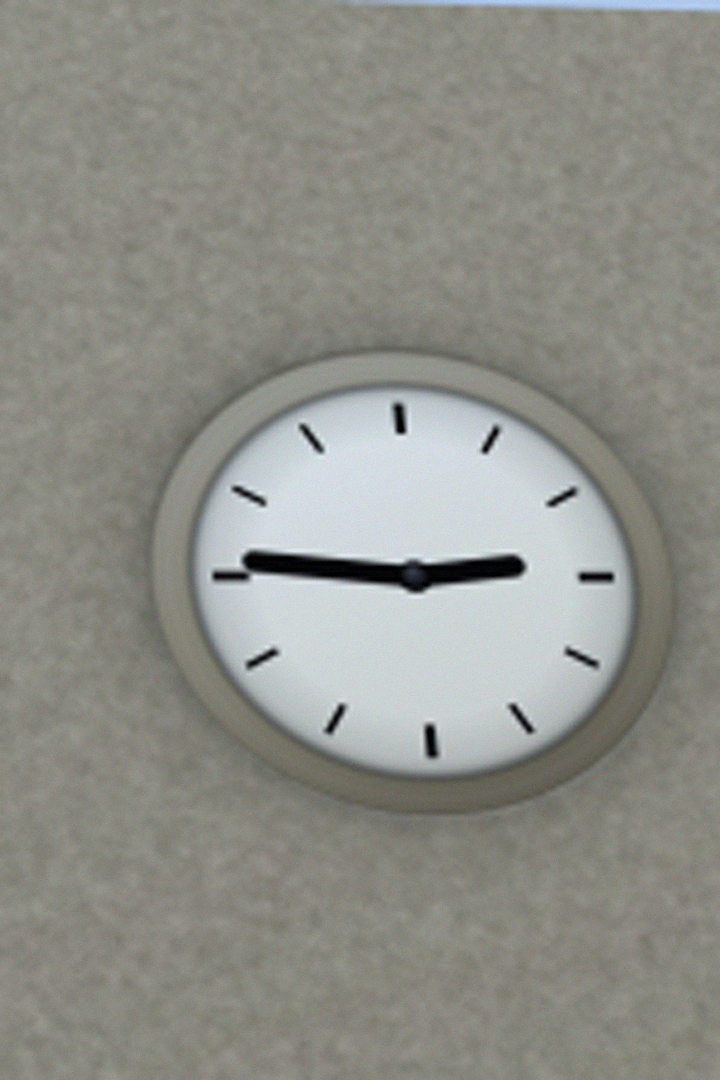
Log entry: {"hour": 2, "minute": 46}
